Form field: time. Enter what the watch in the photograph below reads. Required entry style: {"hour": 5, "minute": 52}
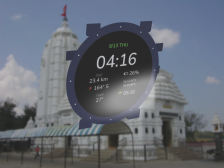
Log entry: {"hour": 4, "minute": 16}
